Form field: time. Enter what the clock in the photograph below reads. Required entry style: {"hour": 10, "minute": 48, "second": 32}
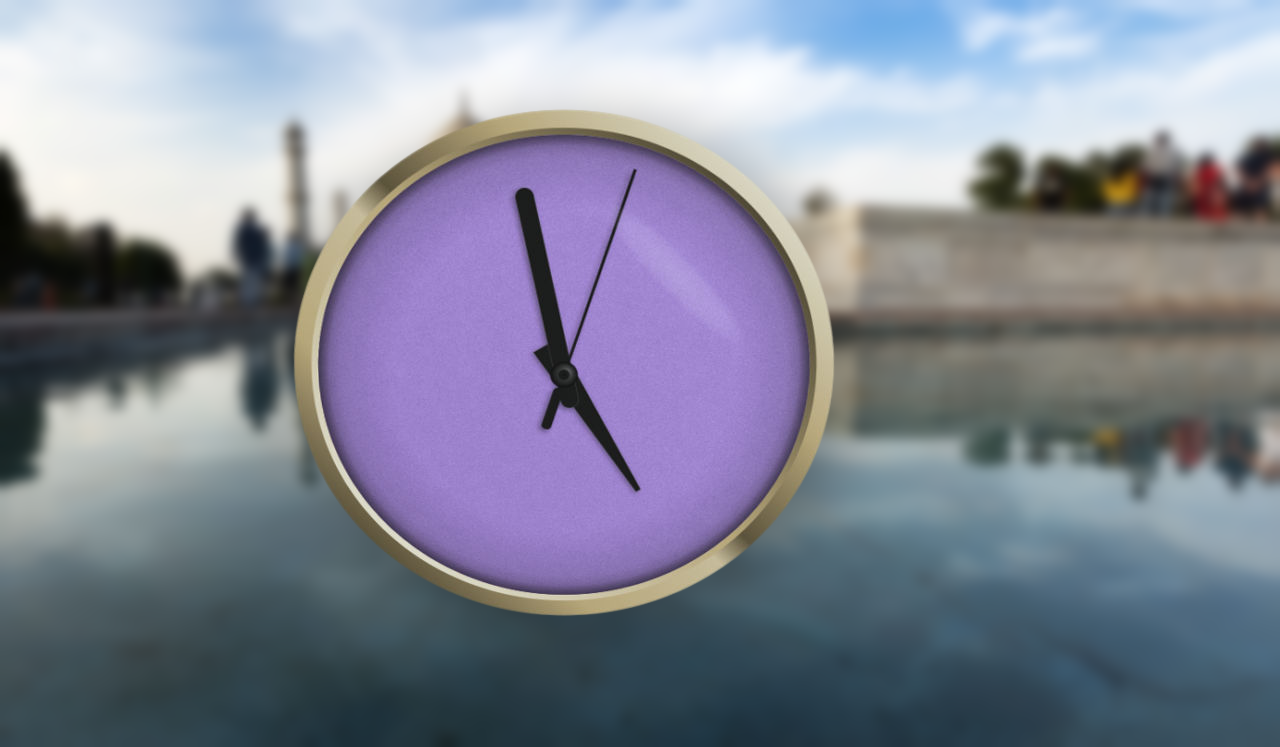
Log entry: {"hour": 4, "minute": 58, "second": 3}
